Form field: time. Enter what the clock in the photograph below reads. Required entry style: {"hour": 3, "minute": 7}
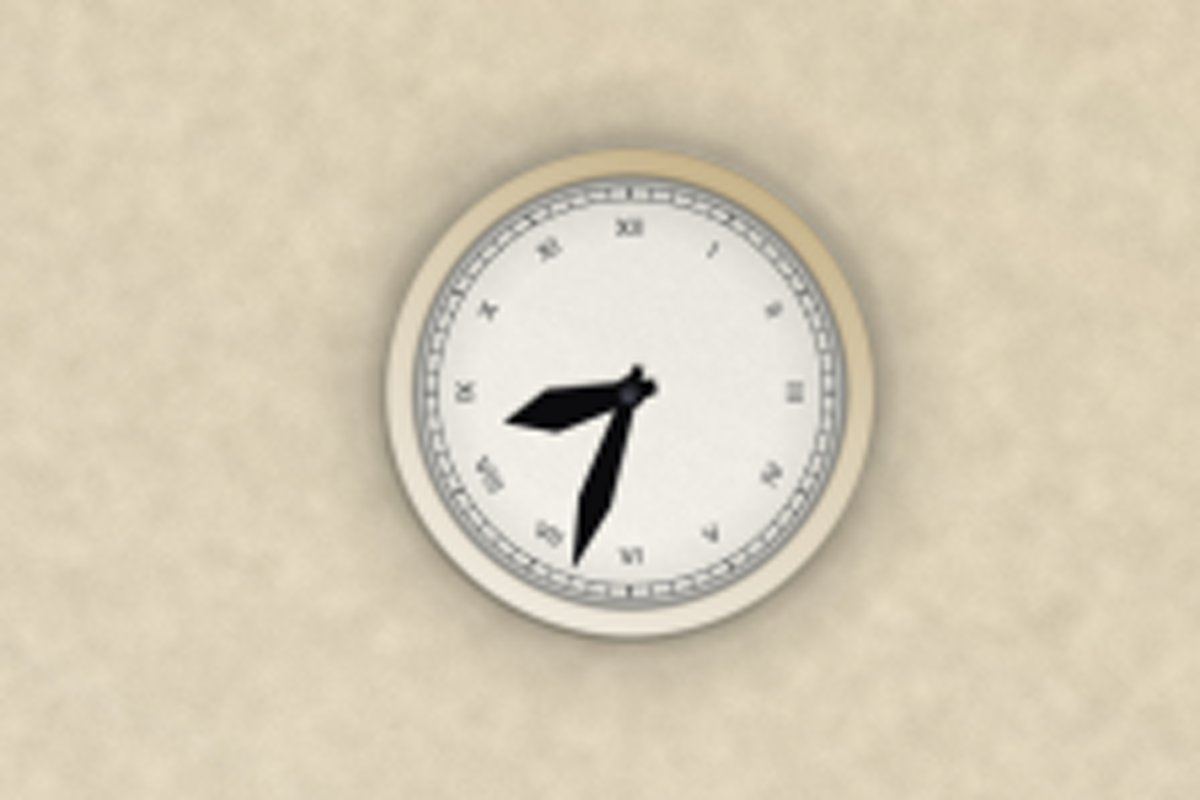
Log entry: {"hour": 8, "minute": 33}
